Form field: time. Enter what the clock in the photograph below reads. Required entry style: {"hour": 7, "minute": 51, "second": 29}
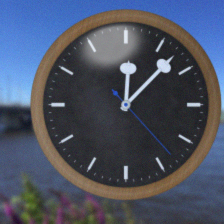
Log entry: {"hour": 12, "minute": 7, "second": 23}
